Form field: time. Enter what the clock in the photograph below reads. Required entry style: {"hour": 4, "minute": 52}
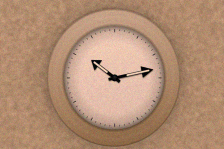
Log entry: {"hour": 10, "minute": 13}
